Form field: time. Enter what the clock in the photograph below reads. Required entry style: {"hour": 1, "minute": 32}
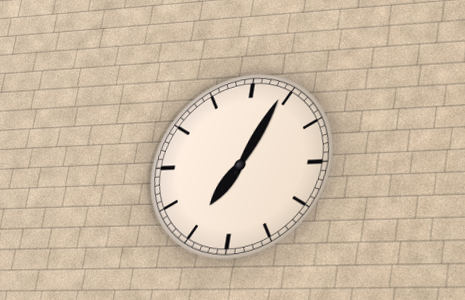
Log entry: {"hour": 7, "minute": 4}
